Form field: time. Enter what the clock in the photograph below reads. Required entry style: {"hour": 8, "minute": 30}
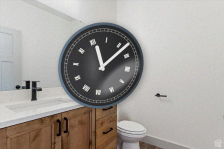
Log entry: {"hour": 12, "minute": 12}
